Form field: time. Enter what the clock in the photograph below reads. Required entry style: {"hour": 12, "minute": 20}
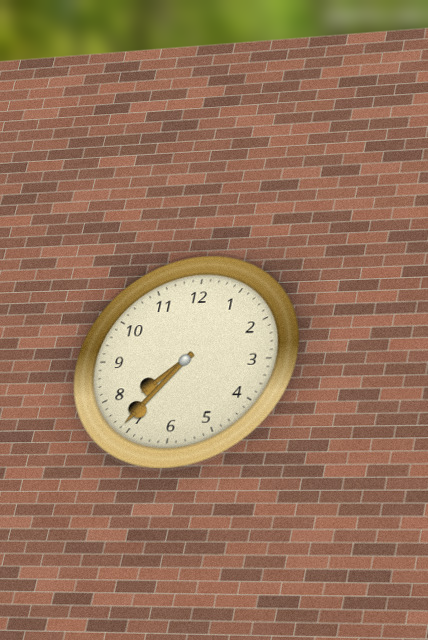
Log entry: {"hour": 7, "minute": 36}
